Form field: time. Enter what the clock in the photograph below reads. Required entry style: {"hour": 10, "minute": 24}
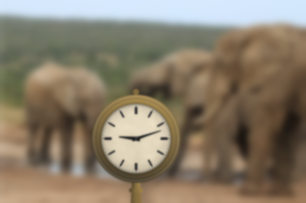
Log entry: {"hour": 9, "minute": 12}
